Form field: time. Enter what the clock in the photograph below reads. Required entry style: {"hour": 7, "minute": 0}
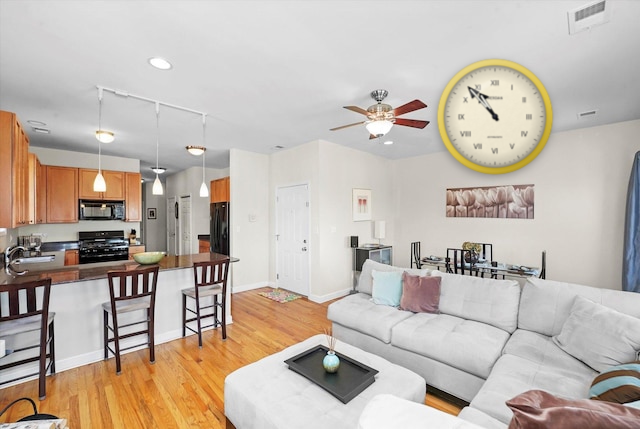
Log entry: {"hour": 10, "minute": 53}
